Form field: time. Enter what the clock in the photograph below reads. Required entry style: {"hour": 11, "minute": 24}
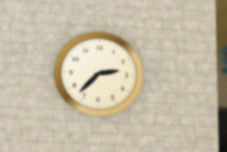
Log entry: {"hour": 2, "minute": 37}
